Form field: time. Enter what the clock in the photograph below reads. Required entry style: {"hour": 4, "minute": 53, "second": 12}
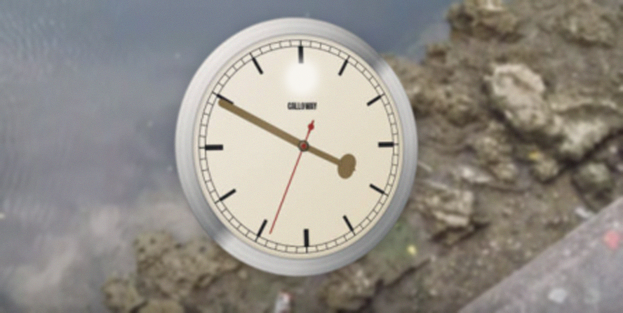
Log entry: {"hour": 3, "minute": 49, "second": 34}
